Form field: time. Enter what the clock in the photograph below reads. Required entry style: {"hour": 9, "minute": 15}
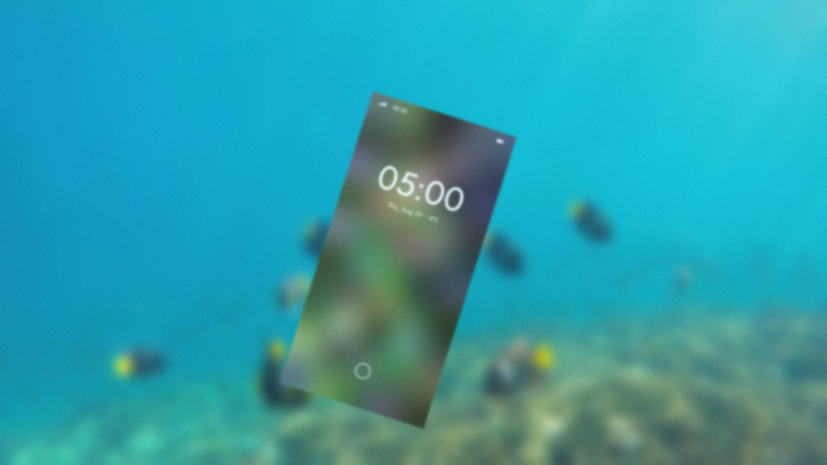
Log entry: {"hour": 5, "minute": 0}
